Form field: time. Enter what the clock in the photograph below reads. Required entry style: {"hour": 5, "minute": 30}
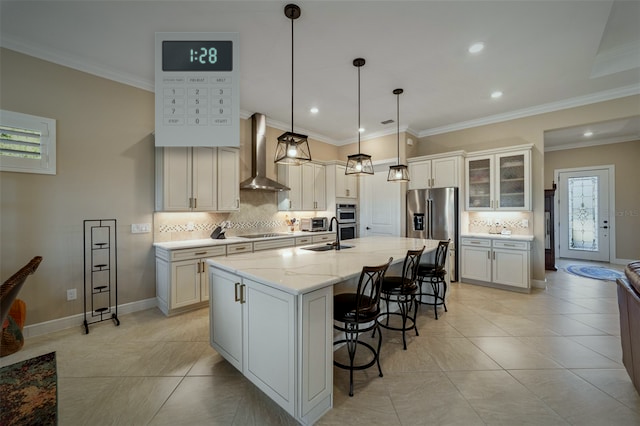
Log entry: {"hour": 1, "minute": 28}
